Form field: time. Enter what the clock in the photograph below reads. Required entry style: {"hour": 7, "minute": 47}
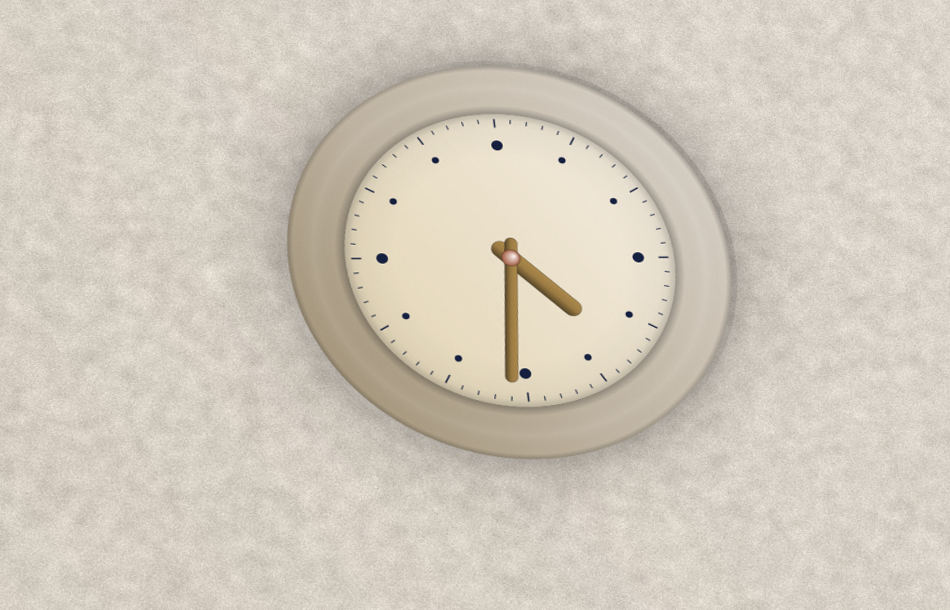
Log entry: {"hour": 4, "minute": 31}
